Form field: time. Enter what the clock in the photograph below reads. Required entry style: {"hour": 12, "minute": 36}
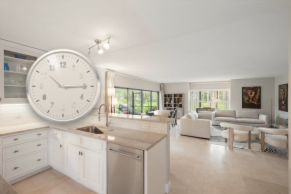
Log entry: {"hour": 10, "minute": 15}
